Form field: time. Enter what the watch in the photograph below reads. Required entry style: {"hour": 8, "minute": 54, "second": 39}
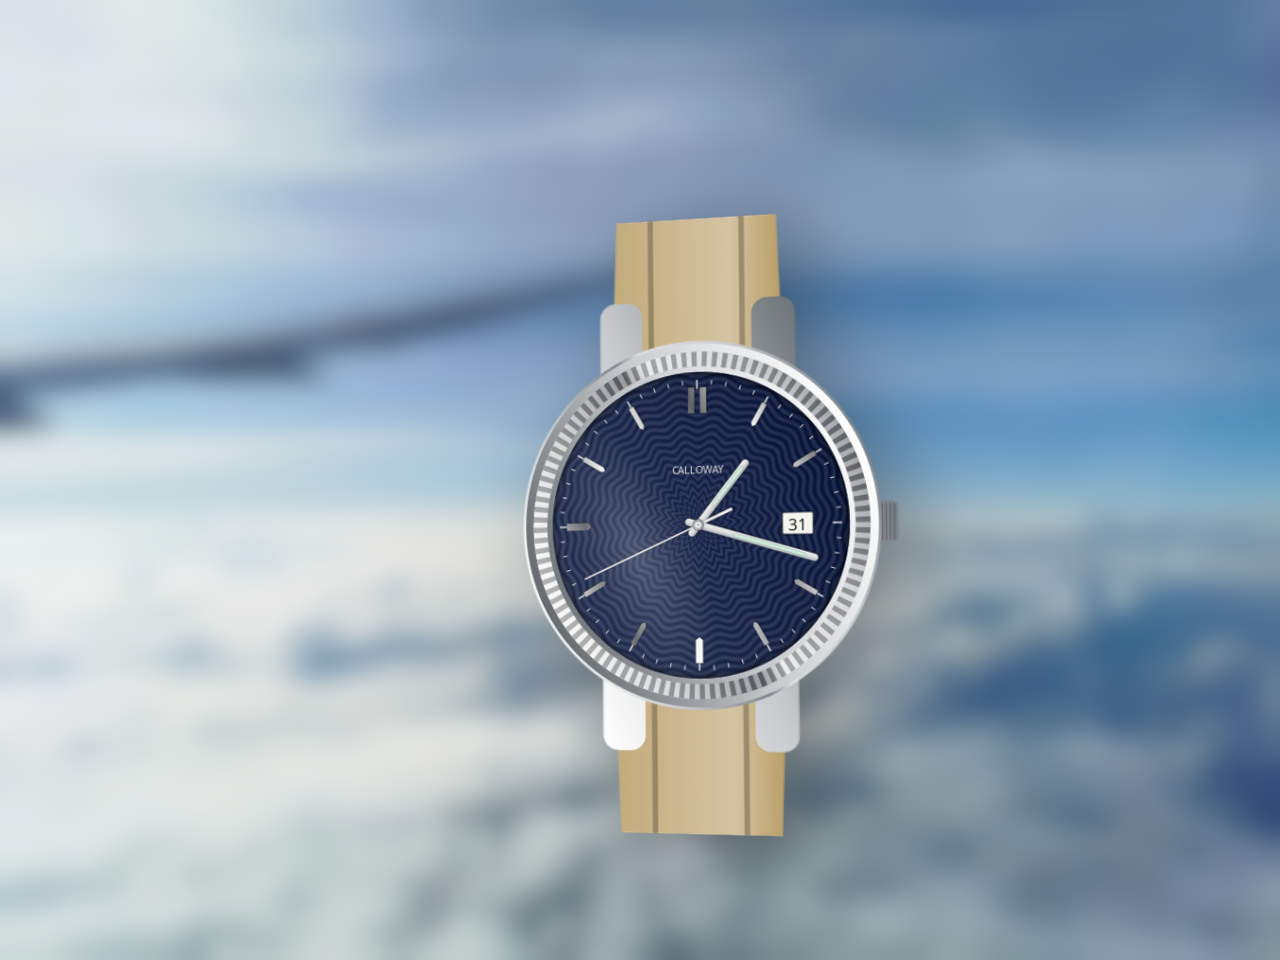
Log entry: {"hour": 1, "minute": 17, "second": 41}
